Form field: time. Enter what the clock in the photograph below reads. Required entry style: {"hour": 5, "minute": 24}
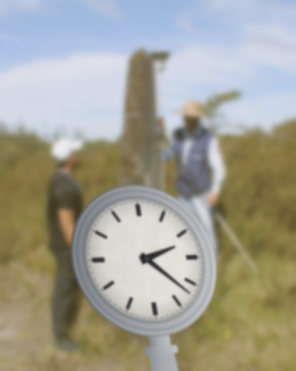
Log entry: {"hour": 2, "minute": 22}
